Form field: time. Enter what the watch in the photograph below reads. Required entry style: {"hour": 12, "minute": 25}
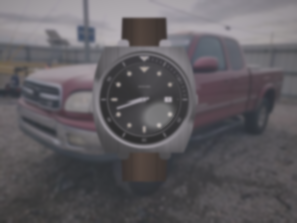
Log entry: {"hour": 8, "minute": 42}
